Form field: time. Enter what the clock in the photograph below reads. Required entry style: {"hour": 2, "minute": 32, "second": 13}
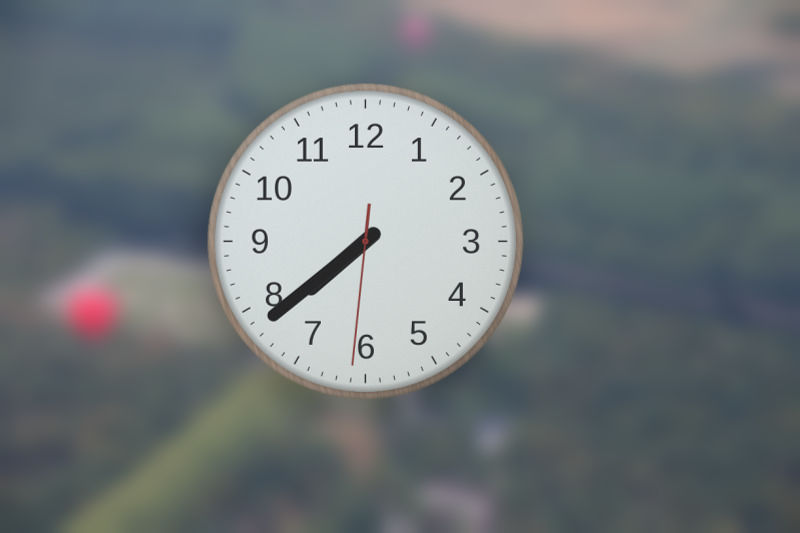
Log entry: {"hour": 7, "minute": 38, "second": 31}
